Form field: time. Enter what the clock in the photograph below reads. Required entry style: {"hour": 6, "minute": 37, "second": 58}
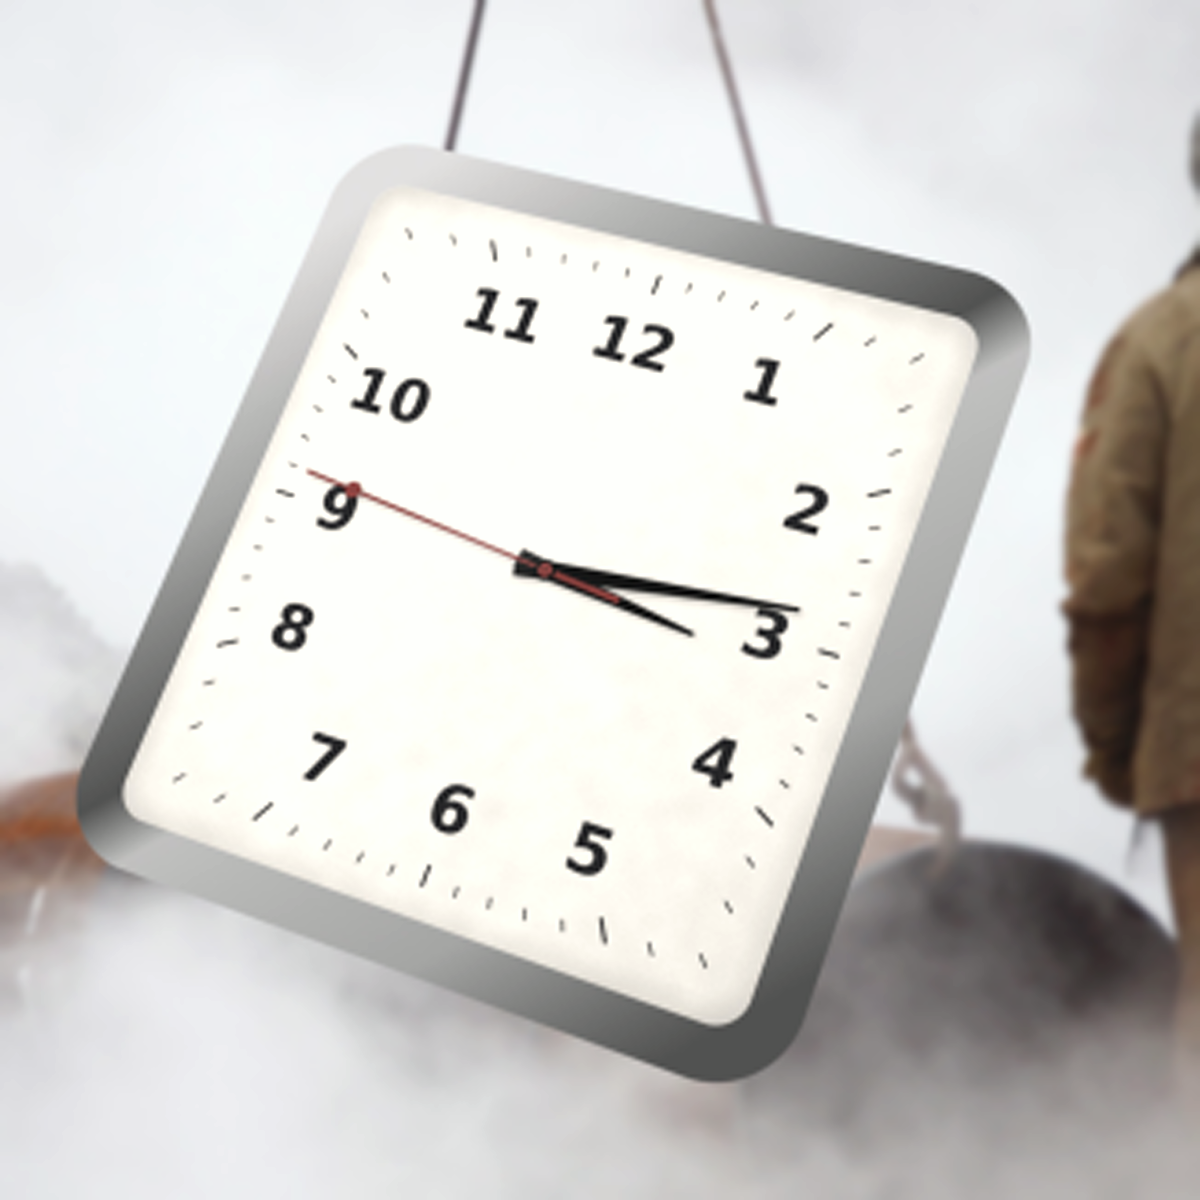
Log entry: {"hour": 3, "minute": 13, "second": 46}
